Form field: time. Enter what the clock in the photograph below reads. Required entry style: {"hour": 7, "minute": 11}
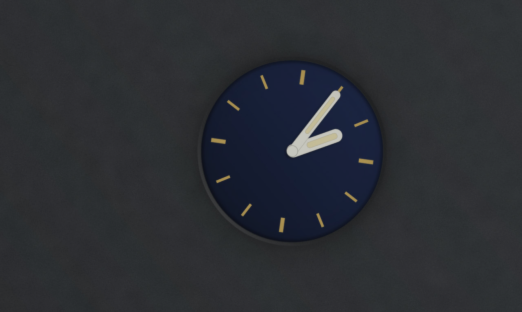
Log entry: {"hour": 2, "minute": 5}
